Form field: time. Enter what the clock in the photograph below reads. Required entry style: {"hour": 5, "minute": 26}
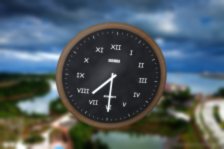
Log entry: {"hour": 7, "minute": 30}
